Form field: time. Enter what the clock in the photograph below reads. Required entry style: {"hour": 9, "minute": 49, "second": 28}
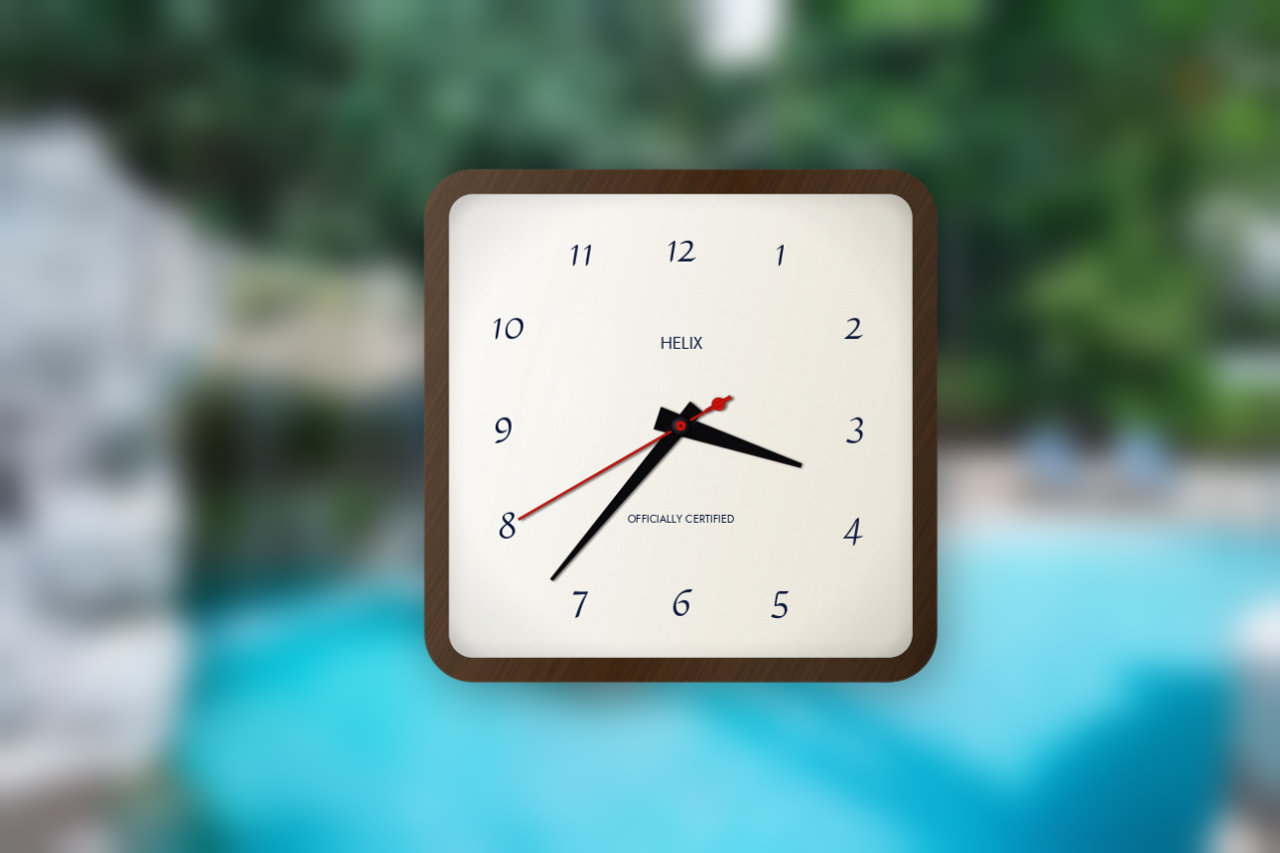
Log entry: {"hour": 3, "minute": 36, "second": 40}
